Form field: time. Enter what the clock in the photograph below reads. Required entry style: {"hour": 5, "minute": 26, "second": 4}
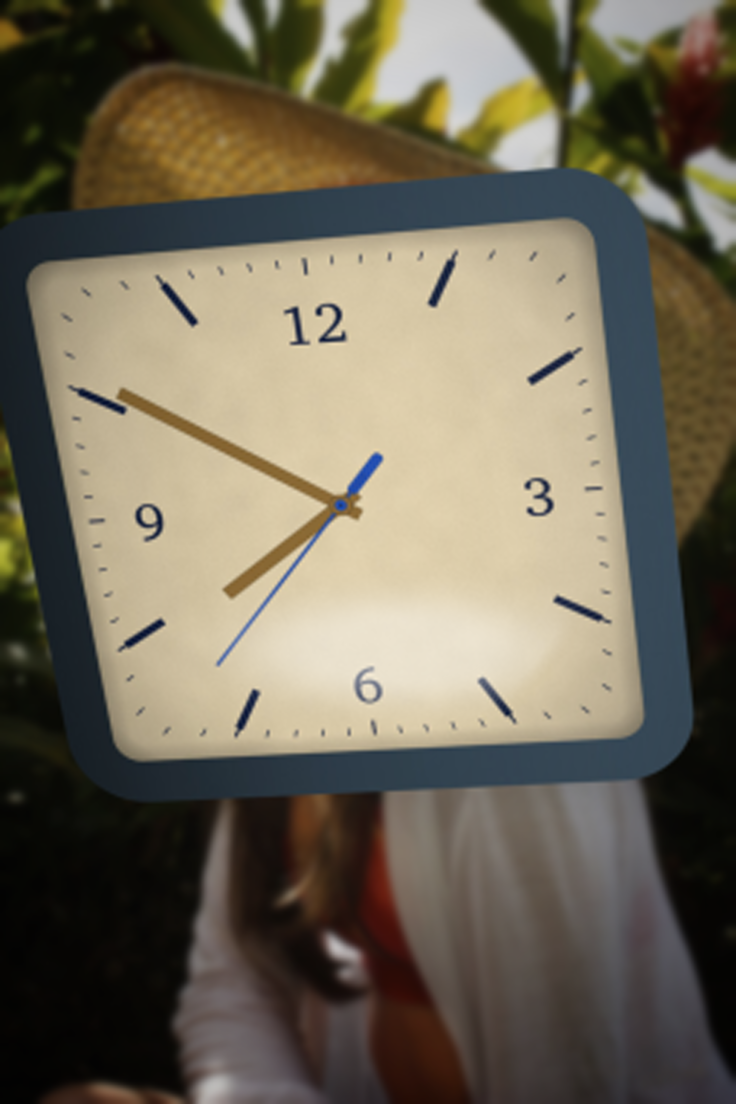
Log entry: {"hour": 7, "minute": 50, "second": 37}
